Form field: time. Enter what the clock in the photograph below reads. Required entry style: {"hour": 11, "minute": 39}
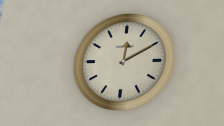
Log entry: {"hour": 12, "minute": 10}
